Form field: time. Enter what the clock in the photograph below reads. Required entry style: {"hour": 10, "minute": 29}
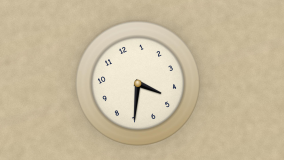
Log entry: {"hour": 4, "minute": 35}
